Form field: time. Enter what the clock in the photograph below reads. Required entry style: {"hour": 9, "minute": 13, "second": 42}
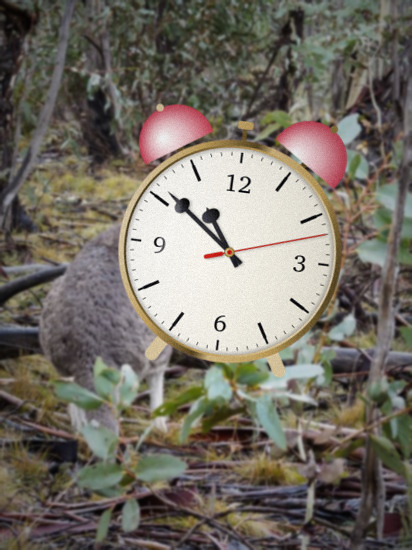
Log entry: {"hour": 10, "minute": 51, "second": 12}
